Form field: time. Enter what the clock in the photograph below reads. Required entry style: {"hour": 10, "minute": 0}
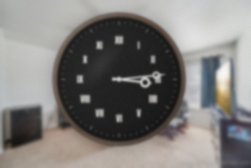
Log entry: {"hour": 3, "minute": 14}
